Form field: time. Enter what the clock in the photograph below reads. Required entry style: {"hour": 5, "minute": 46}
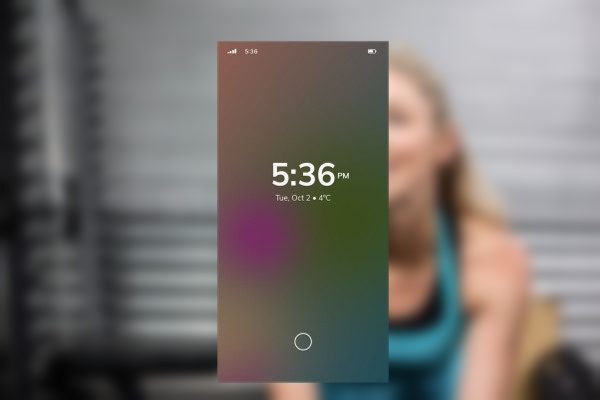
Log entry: {"hour": 5, "minute": 36}
